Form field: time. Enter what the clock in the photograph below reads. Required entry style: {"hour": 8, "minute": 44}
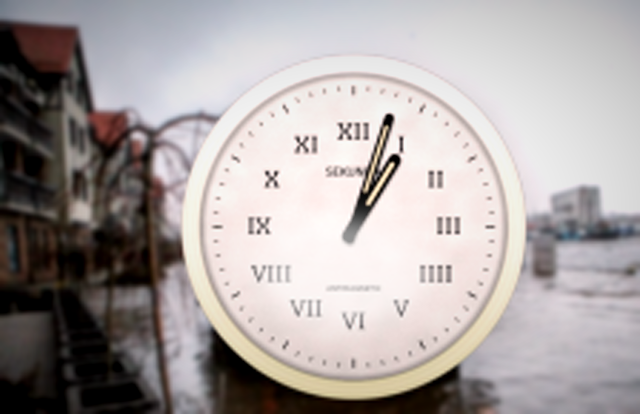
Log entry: {"hour": 1, "minute": 3}
